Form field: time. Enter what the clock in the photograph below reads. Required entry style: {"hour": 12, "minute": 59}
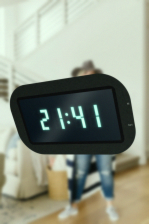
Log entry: {"hour": 21, "minute": 41}
